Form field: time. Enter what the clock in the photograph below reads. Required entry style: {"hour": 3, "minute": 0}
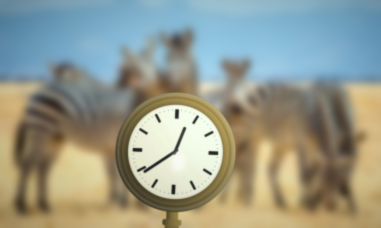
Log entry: {"hour": 12, "minute": 39}
